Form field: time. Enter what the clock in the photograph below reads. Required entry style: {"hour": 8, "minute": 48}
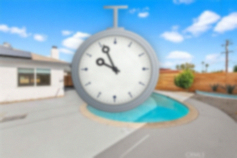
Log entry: {"hour": 9, "minute": 56}
